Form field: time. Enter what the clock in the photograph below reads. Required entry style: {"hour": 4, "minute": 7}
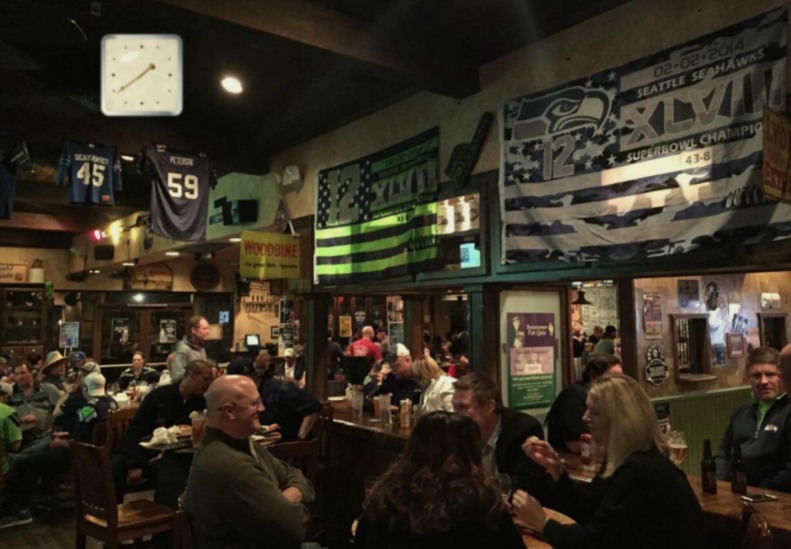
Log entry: {"hour": 1, "minute": 39}
